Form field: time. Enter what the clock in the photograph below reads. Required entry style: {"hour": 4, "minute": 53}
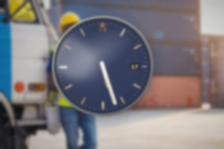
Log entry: {"hour": 5, "minute": 27}
